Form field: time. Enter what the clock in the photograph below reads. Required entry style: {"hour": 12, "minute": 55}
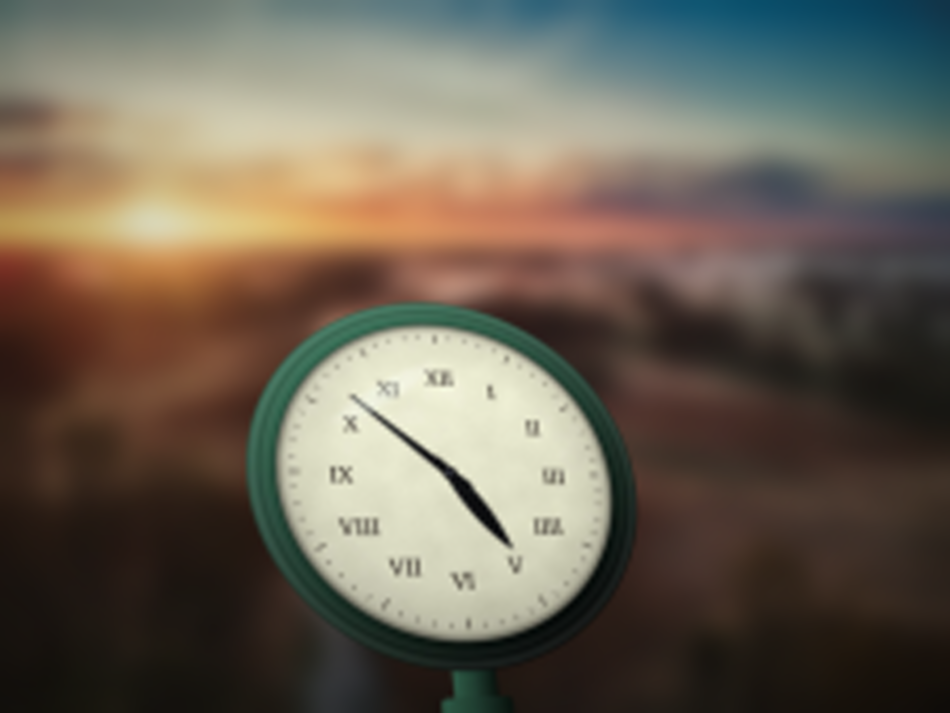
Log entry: {"hour": 4, "minute": 52}
